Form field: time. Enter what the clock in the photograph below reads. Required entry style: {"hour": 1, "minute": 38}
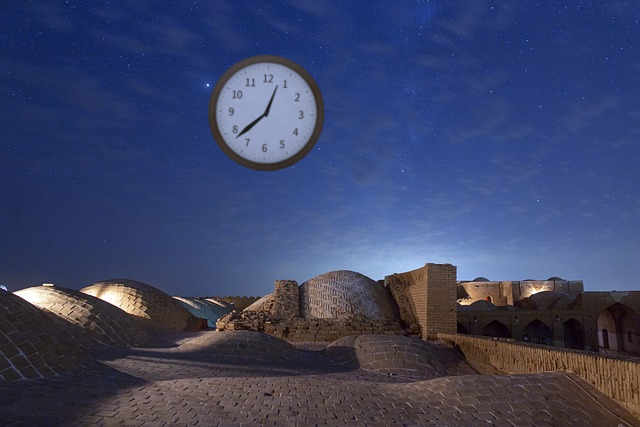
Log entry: {"hour": 12, "minute": 38}
